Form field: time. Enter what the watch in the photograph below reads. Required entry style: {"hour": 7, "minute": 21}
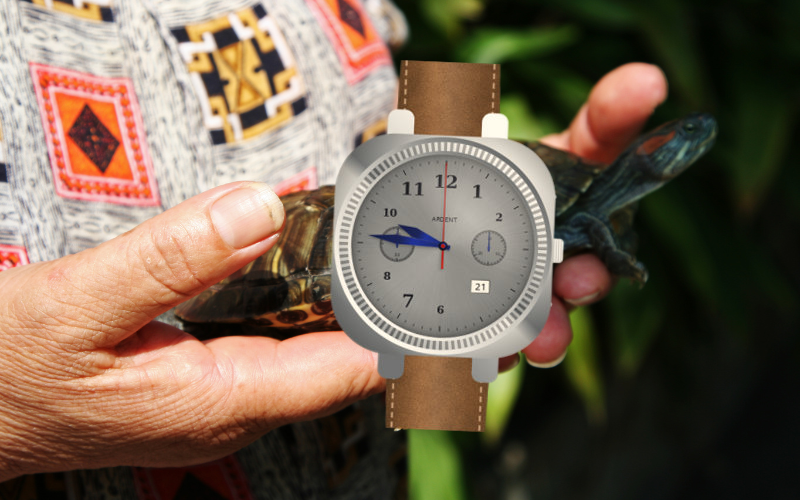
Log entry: {"hour": 9, "minute": 46}
